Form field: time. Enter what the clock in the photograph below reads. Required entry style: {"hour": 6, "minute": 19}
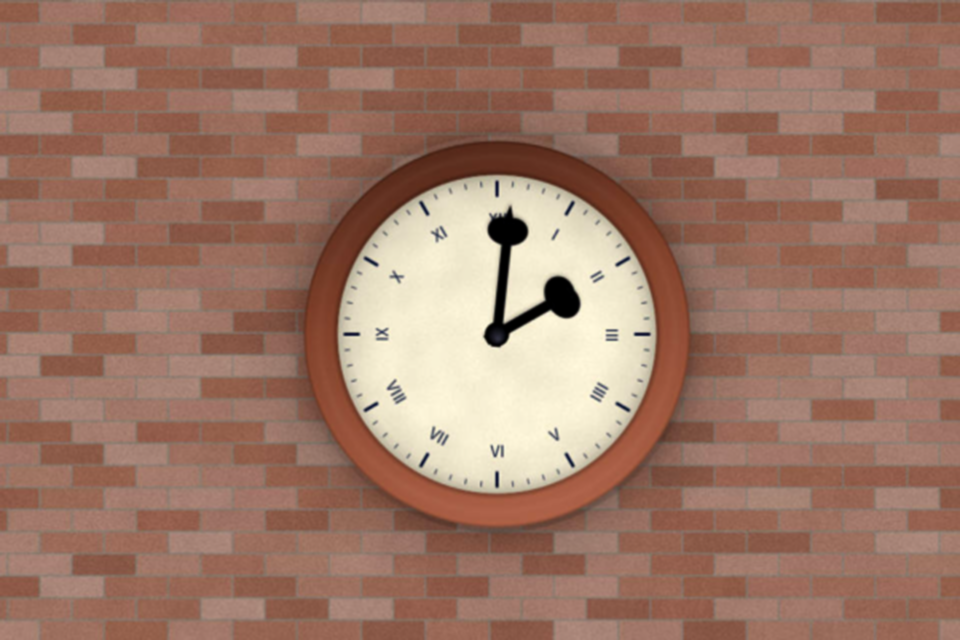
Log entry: {"hour": 2, "minute": 1}
